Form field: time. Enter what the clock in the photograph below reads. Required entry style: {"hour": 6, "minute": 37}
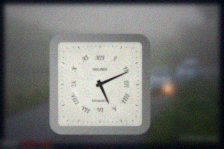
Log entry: {"hour": 5, "minute": 11}
